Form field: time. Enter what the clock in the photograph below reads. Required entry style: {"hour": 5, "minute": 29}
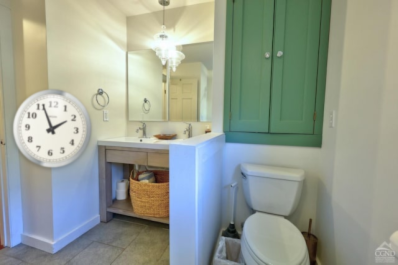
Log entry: {"hour": 1, "minute": 56}
